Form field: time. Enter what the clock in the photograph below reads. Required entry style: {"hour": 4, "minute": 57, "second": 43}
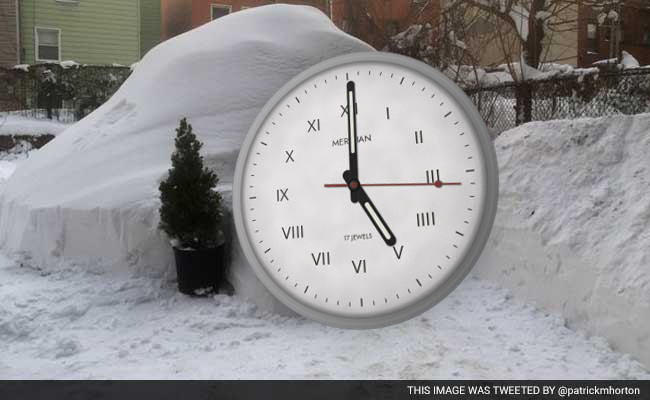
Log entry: {"hour": 5, "minute": 0, "second": 16}
